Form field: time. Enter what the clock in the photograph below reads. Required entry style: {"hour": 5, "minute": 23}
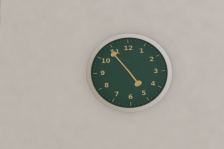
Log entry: {"hour": 4, "minute": 54}
